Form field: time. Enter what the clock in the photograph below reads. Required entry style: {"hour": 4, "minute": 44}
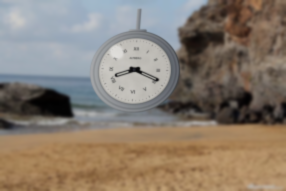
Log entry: {"hour": 8, "minute": 19}
